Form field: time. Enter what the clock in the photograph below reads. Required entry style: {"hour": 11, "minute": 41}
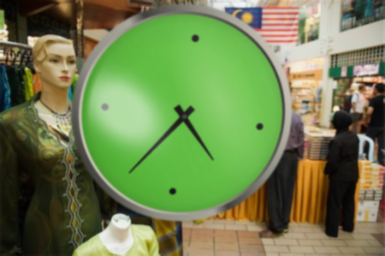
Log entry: {"hour": 4, "minute": 36}
